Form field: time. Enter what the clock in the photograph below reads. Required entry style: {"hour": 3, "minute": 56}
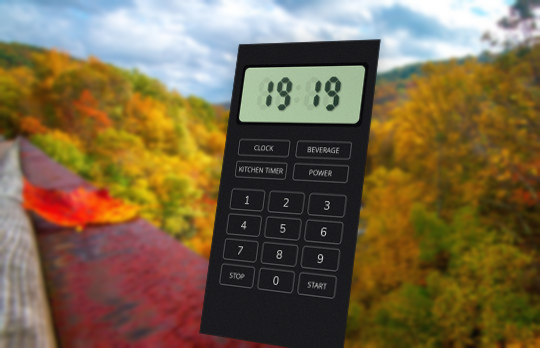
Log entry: {"hour": 19, "minute": 19}
